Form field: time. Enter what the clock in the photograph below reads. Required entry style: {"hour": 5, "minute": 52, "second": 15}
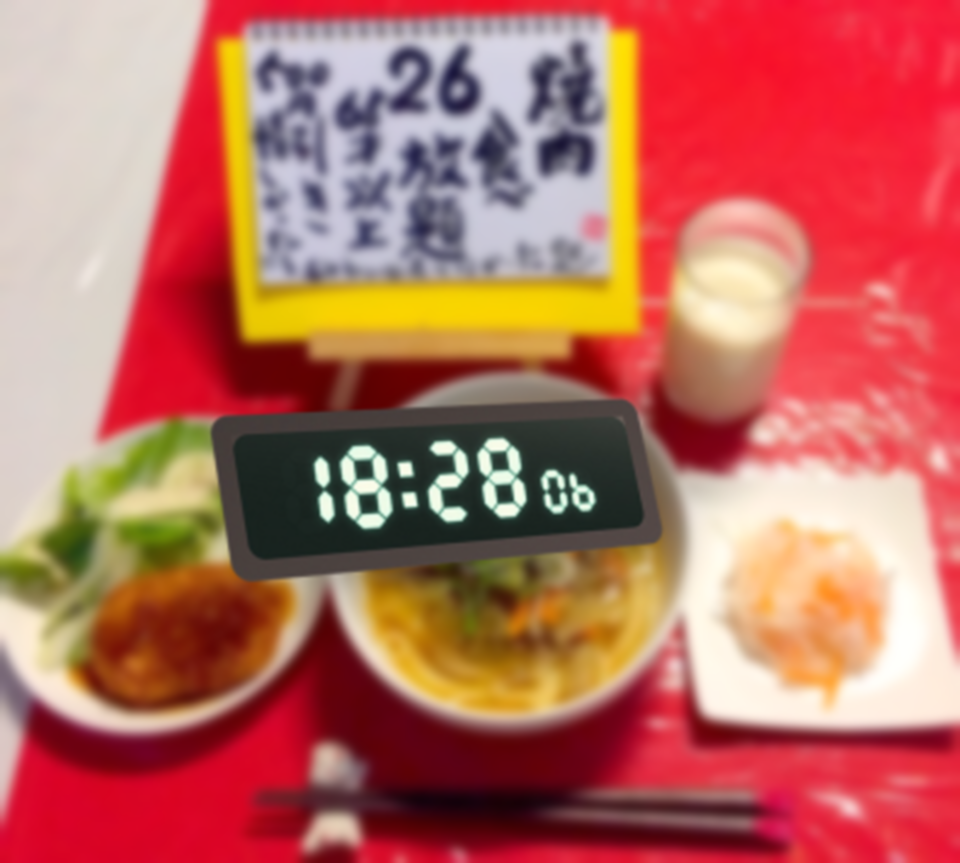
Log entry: {"hour": 18, "minute": 28, "second": 6}
